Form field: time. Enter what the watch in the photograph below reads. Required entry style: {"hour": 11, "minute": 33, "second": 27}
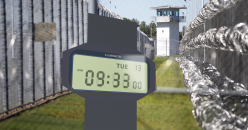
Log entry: {"hour": 9, "minute": 33, "second": 0}
